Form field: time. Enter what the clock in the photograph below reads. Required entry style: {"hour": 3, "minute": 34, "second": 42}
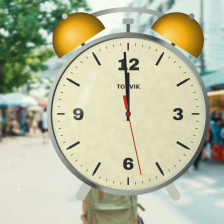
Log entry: {"hour": 11, "minute": 59, "second": 28}
